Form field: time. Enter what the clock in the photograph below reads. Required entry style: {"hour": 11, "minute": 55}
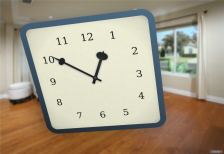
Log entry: {"hour": 12, "minute": 51}
